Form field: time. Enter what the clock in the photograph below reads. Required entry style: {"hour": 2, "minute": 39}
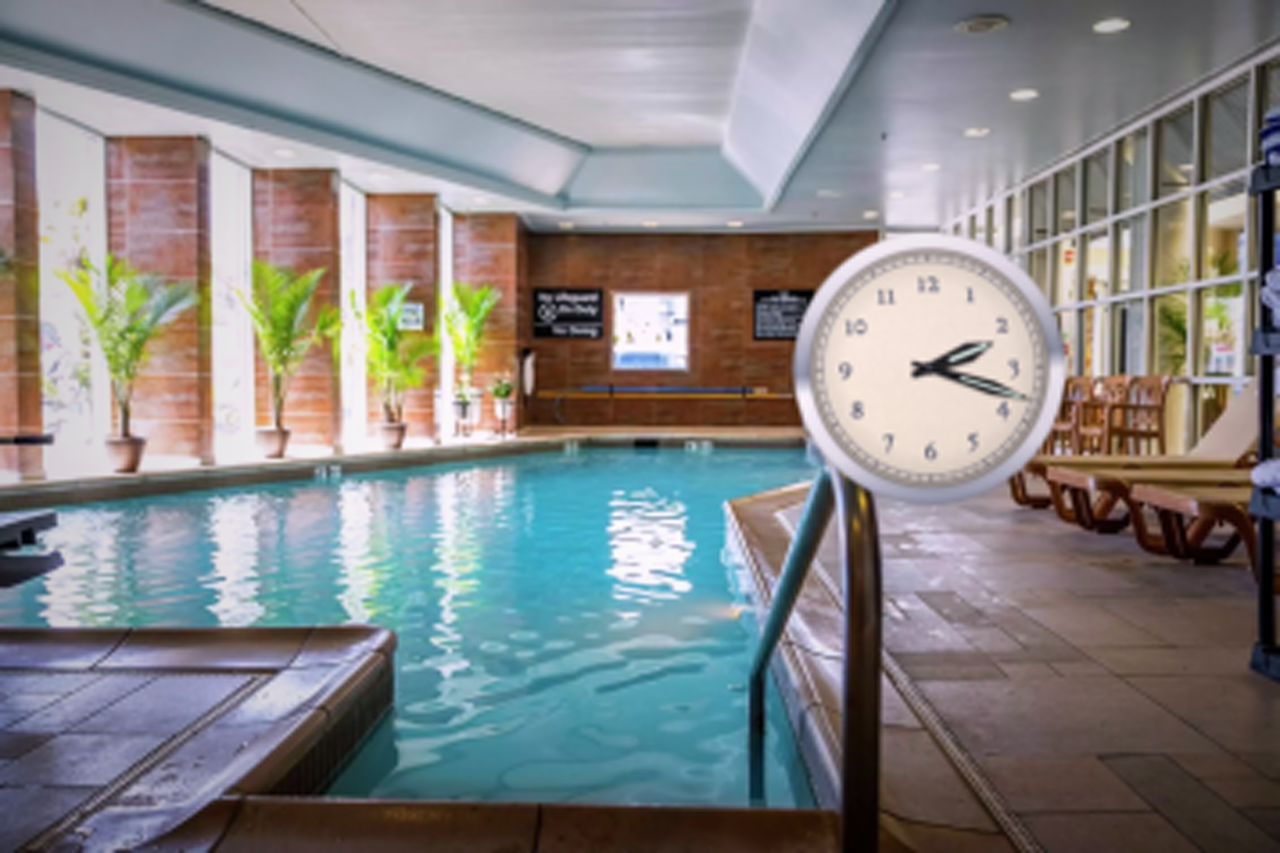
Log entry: {"hour": 2, "minute": 18}
